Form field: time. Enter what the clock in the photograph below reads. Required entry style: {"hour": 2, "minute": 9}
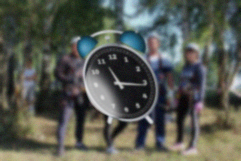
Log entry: {"hour": 11, "minute": 16}
